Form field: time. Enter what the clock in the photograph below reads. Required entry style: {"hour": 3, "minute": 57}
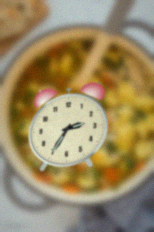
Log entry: {"hour": 2, "minute": 35}
